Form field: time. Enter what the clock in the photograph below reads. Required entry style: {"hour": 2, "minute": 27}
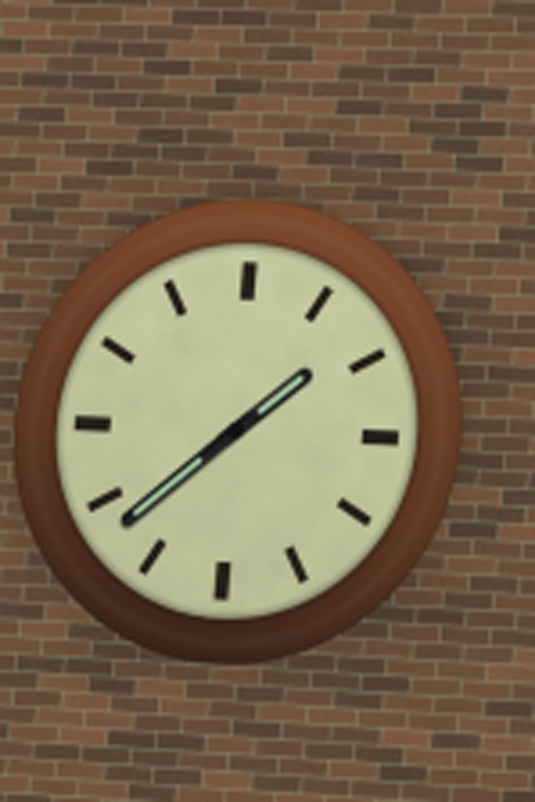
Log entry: {"hour": 1, "minute": 38}
